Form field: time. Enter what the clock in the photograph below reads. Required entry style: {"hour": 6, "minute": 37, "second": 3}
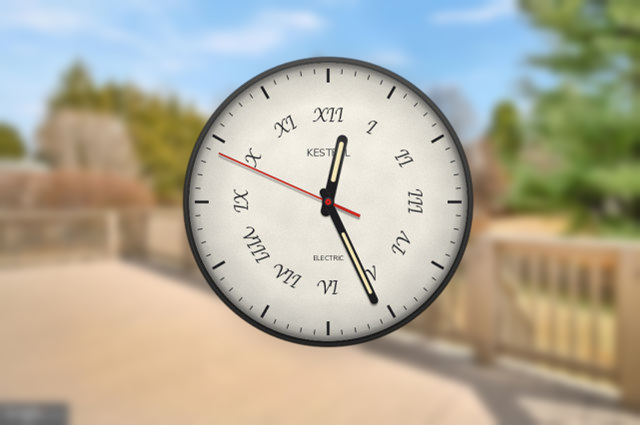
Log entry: {"hour": 12, "minute": 25, "second": 49}
